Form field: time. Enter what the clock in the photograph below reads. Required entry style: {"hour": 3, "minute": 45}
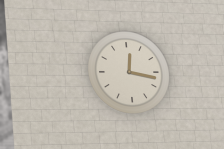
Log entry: {"hour": 12, "minute": 17}
